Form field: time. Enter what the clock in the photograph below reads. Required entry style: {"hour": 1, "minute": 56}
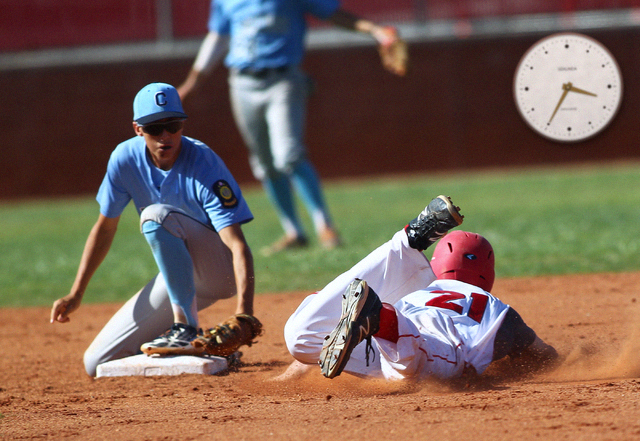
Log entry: {"hour": 3, "minute": 35}
